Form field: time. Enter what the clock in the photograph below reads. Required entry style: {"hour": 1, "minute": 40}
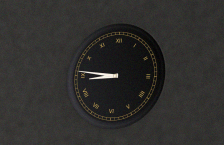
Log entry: {"hour": 8, "minute": 46}
